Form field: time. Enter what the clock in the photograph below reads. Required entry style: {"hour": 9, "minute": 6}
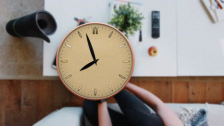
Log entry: {"hour": 7, "minute": 57}
